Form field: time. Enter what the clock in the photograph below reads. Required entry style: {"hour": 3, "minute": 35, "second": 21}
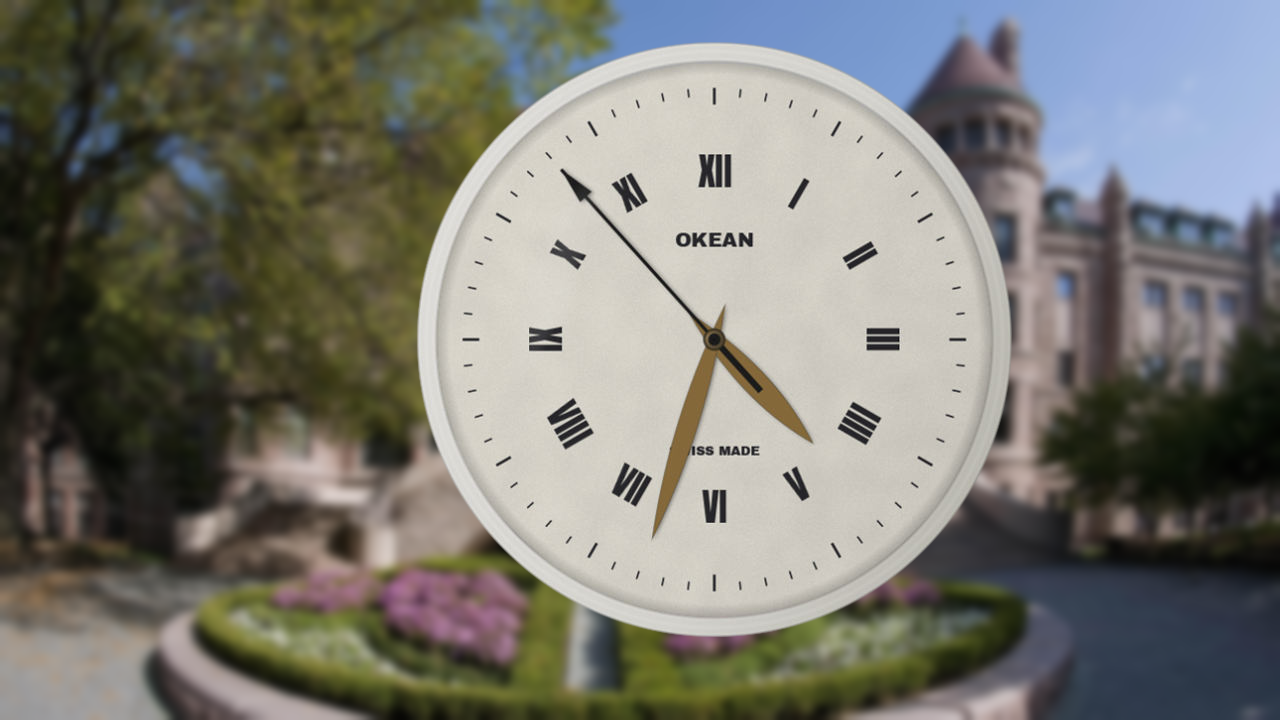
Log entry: {"hour": 4, "minute": 32, "second": 53}
